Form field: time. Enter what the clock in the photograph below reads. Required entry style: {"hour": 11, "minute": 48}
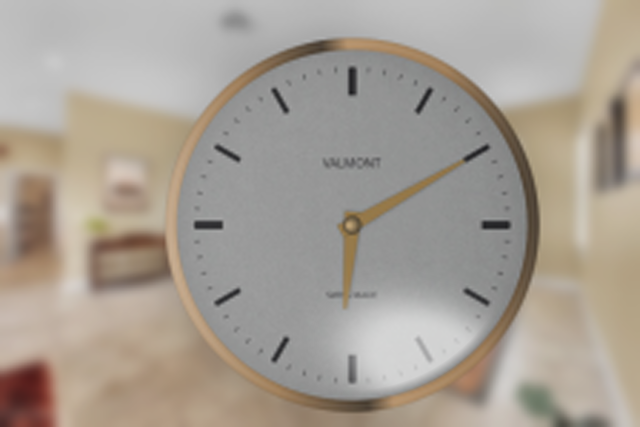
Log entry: {"hour": 6, "minute": 10}
